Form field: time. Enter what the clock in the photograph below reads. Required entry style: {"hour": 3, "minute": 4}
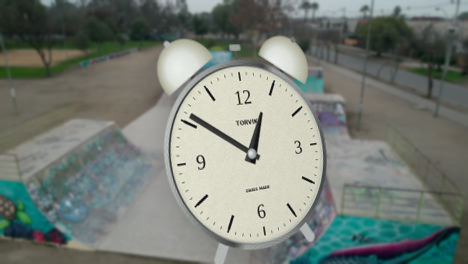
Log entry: {"hour": 12, "minute": 51}
